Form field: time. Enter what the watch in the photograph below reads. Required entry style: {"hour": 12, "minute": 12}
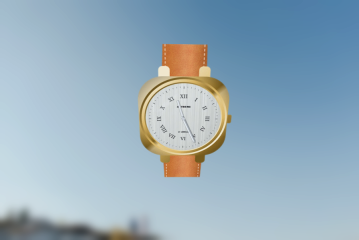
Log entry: {"hour": 11, "minute": 26}
